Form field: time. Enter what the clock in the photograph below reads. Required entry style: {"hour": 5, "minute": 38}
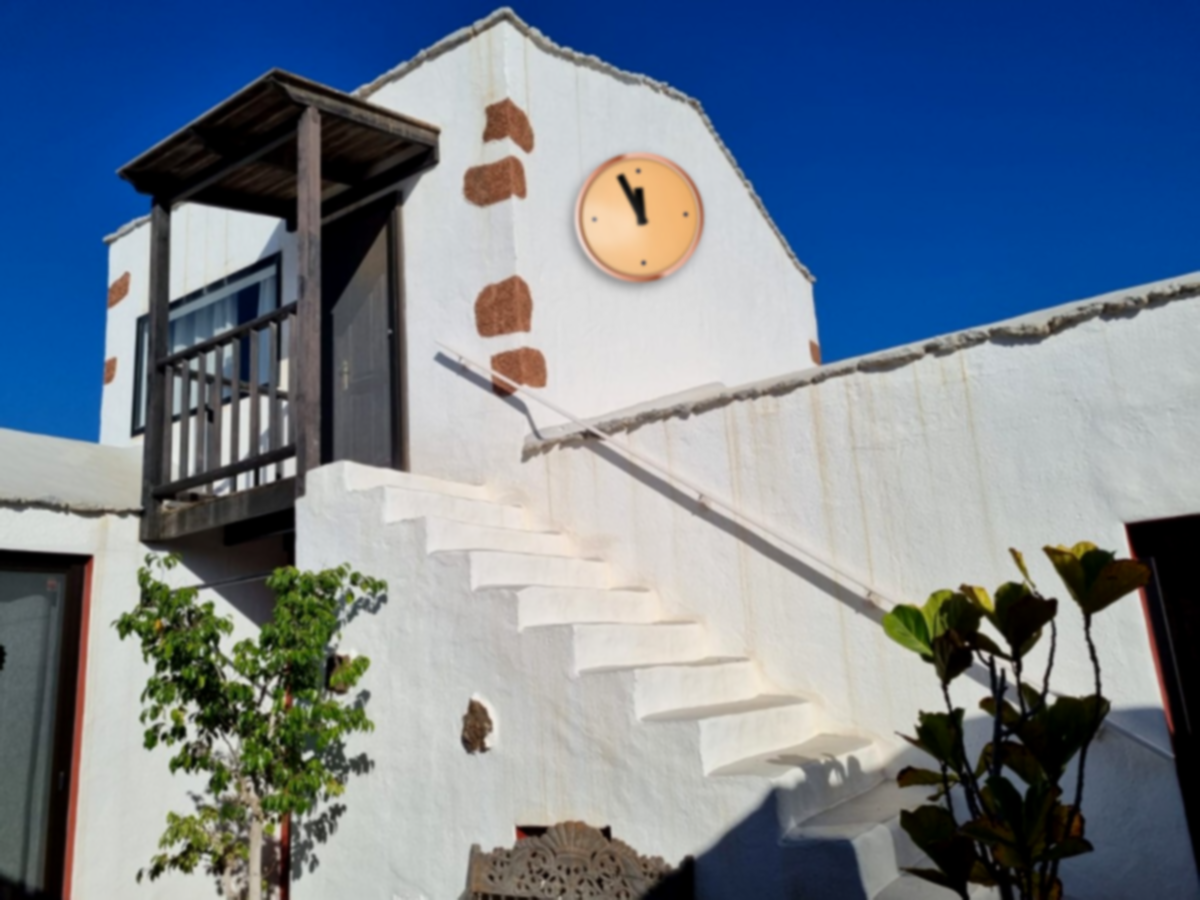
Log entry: {"hour": 11, "minute": 56}
